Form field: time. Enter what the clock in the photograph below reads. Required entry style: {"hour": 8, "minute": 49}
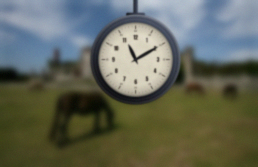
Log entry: {"hour": 11, "minute": 10}
